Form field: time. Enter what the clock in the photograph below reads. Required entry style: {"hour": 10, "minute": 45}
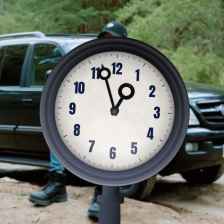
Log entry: {"hour": 12, "minute": 57}
